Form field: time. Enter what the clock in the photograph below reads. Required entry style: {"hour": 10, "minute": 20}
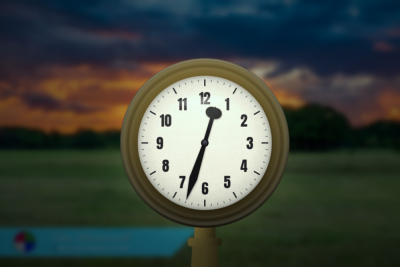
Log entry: {"hour": 12, "minute": 33}
